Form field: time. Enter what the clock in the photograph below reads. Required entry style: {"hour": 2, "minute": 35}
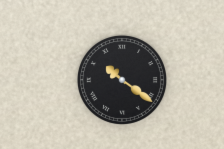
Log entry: {"hour": 10, "minute": 21}
